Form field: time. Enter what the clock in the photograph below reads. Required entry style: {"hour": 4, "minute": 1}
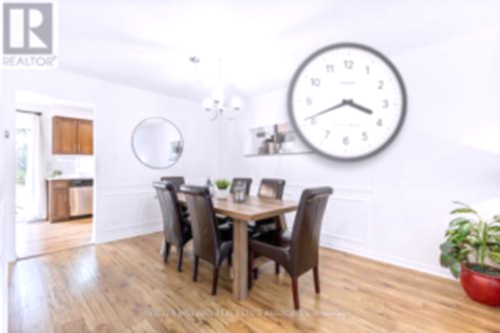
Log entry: {"hour": 3, "minute": 41}
